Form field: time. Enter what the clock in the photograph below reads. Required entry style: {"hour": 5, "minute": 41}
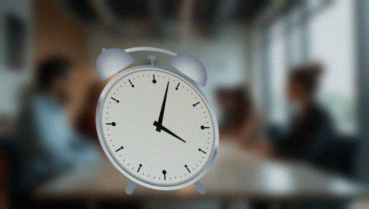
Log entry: {"hour": 4, "minute": 3}
